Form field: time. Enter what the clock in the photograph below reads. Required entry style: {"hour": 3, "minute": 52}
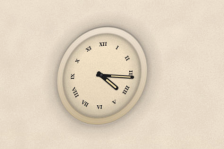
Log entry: {"hour": 4, "minute": 16}
